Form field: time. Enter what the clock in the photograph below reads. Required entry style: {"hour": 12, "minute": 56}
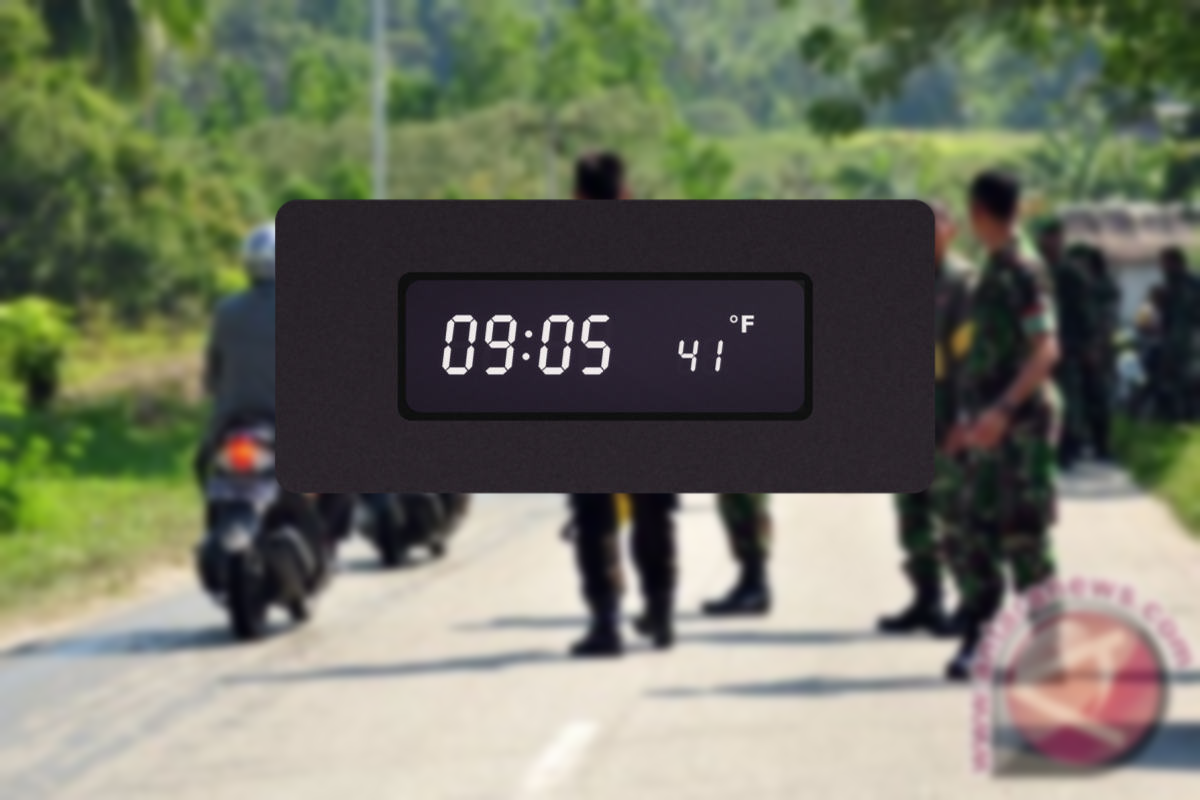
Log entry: {"hour": 9, "minute": 5}
